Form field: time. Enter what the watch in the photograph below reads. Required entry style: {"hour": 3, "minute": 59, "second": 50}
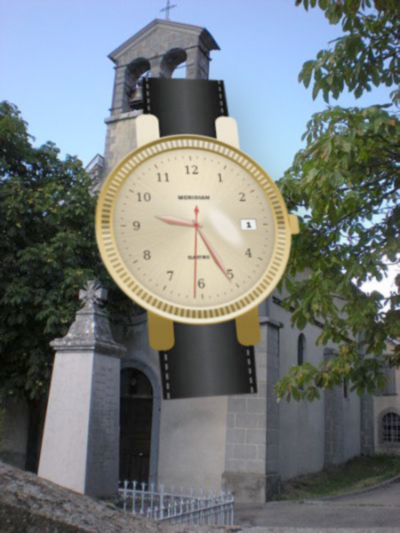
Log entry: {"hour": 9, "minute": 25, "second": 31}
